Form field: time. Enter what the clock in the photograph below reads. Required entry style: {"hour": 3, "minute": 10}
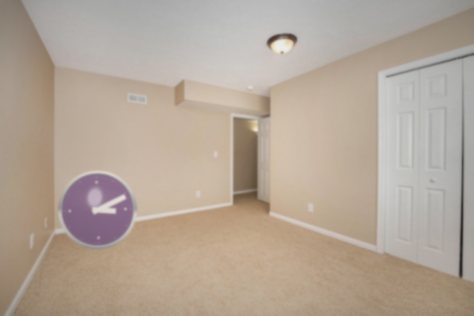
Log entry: {"hour": 3, "minute": 11}
